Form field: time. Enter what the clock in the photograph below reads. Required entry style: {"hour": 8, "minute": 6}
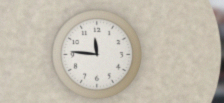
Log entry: {"hour": 11, "minute": 46}
